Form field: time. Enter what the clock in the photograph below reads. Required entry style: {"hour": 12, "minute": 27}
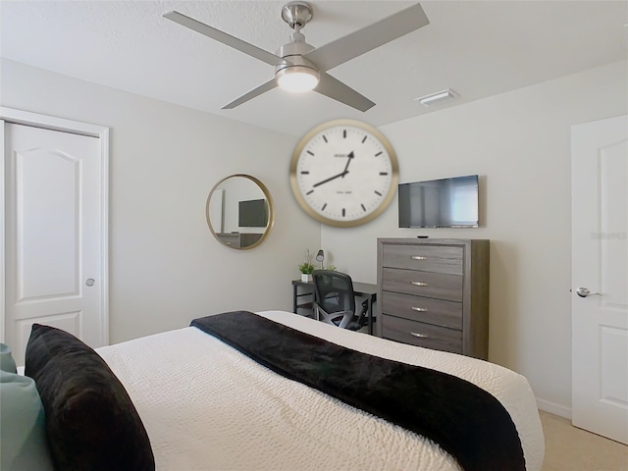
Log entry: {"hour": 12, "minute": 41}
